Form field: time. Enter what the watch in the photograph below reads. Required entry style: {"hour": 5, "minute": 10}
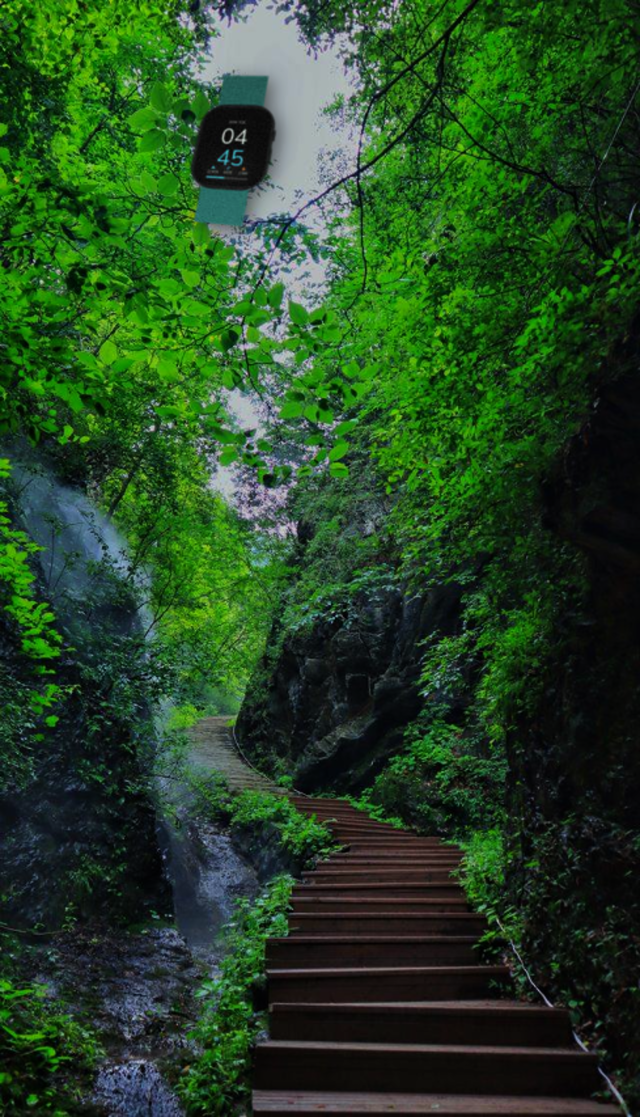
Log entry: {"hour": 4, "minute": 45}
